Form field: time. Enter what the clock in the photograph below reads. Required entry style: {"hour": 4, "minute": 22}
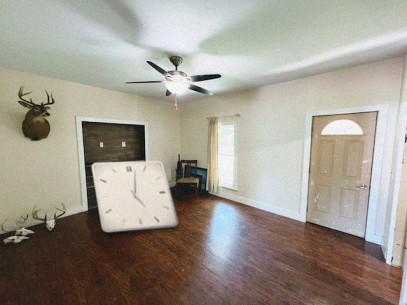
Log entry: {"hour": 5, "minute": 2}
